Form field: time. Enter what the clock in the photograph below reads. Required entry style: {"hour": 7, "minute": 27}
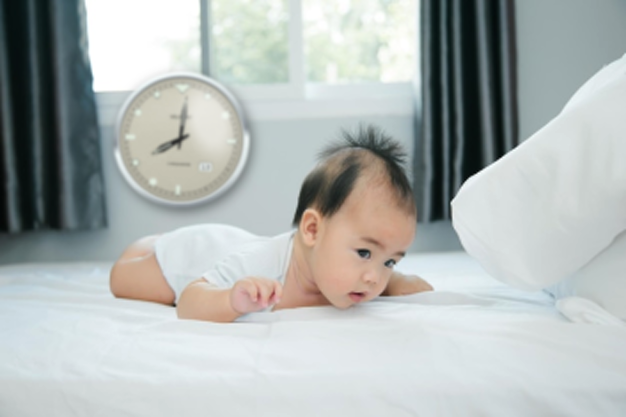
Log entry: {"hour": 8, "minute": 1}
